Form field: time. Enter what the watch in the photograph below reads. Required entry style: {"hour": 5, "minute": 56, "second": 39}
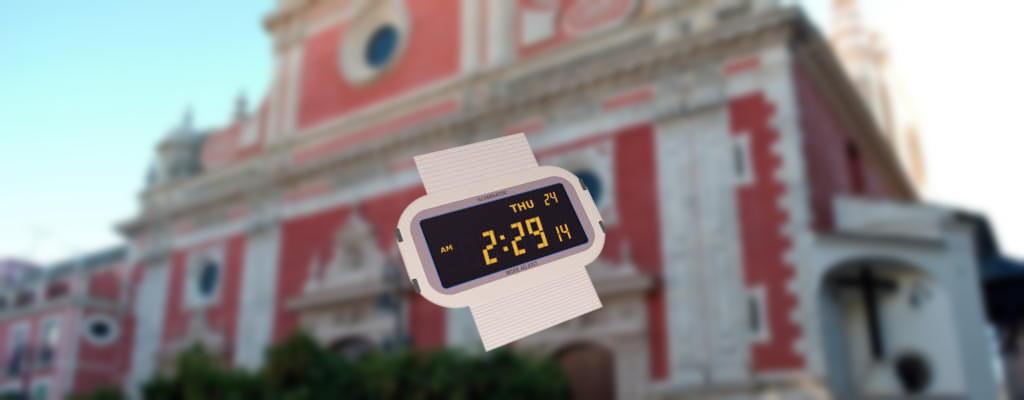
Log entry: {"hour": 2, "minute": 29, "second": 14}
